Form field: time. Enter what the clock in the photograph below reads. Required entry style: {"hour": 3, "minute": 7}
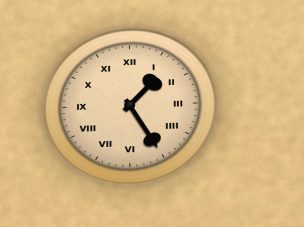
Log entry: {"hour": 1, "minute": 25}
